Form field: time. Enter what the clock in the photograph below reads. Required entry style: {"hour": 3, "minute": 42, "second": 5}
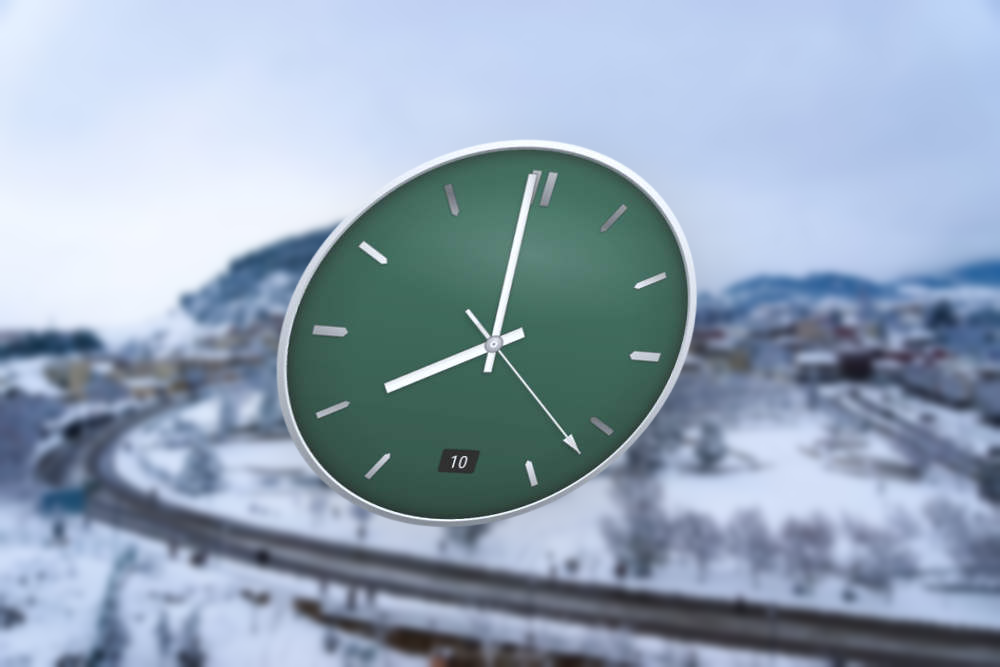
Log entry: {"hour": 7, "minute": 59, "second": 22}
